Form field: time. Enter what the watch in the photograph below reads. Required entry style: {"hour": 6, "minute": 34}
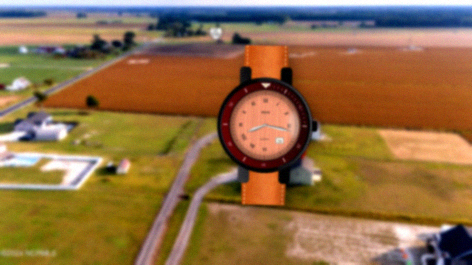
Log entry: {"hour": 8, "minute": 17}
